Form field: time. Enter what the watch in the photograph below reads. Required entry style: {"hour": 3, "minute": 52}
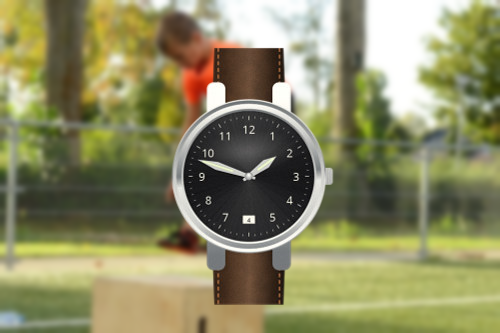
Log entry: {"hour": 1, "minute": 48}
